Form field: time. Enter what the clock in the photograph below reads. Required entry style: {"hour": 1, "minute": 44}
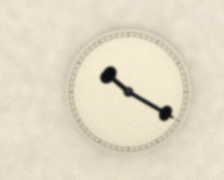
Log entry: {"hour": 10, "minute": 20}
